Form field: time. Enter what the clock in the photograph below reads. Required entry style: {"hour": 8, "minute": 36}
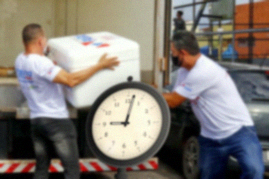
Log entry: {"hour": 9, "minute": 2}
